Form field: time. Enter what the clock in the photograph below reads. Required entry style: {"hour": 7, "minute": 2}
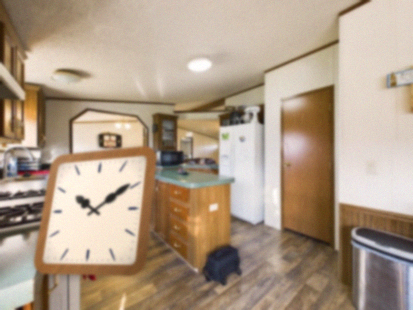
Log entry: {"hour": 10, "minute": 9}
